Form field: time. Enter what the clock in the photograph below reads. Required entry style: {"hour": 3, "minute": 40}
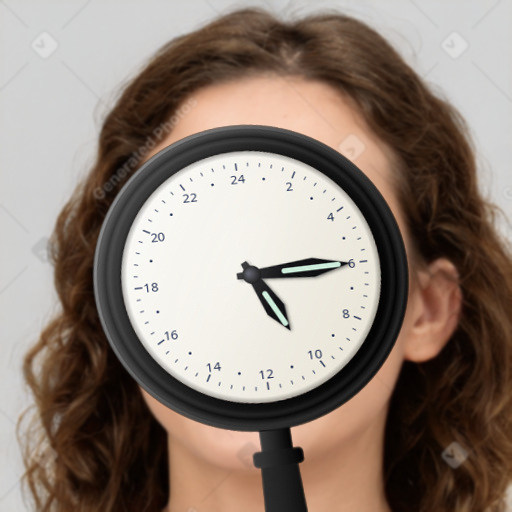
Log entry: {"hour": 10, "minute": 15}
